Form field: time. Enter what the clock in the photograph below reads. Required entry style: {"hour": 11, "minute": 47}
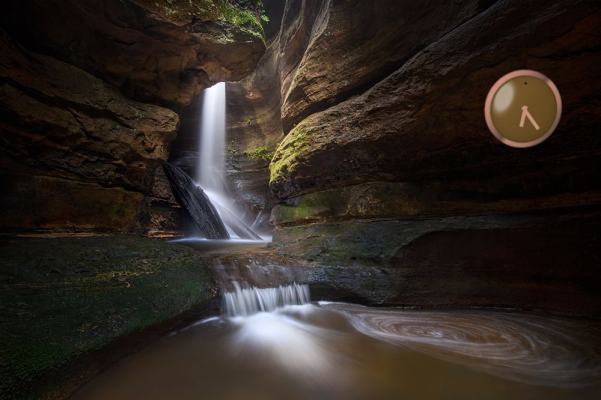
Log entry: {"hour": 6, "minute": 24}
